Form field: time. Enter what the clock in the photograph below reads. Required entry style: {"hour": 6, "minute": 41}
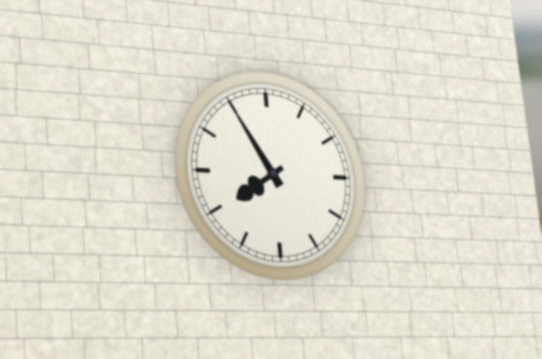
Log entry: {"hour": 7, "minute": 55}
